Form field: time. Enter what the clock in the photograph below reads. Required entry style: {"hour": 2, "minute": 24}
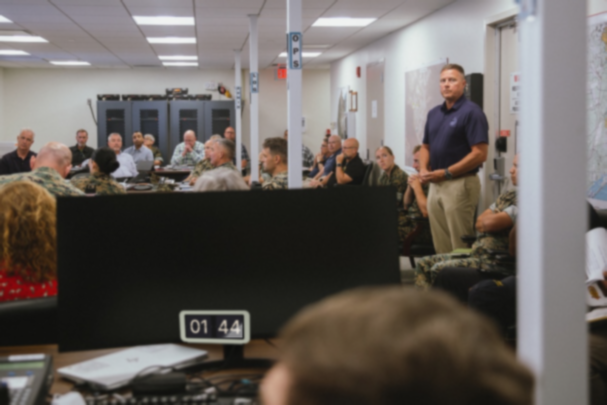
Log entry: {"hour": 1, "minute": 44}
